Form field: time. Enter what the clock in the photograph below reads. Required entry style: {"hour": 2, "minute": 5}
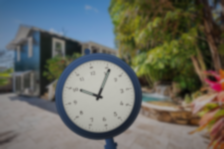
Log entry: {"hour": 10, "minute": 6}
